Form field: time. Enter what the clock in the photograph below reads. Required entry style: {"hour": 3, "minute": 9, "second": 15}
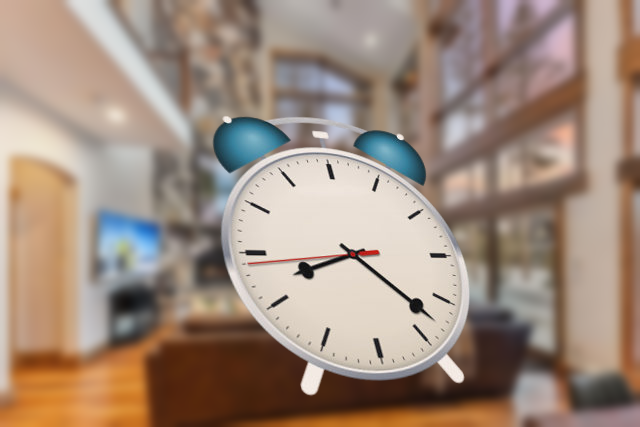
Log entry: {"hour": 8, "minute": 22, "second": 44}
